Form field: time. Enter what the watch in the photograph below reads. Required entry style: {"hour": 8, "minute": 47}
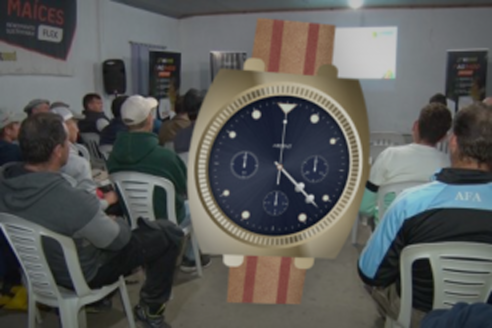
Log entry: {"hour": 4, "minute": 22}
